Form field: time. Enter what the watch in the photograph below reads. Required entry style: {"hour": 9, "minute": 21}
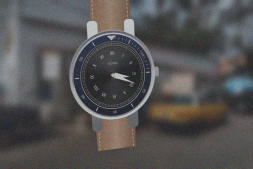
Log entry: {"hour": 3, "minute": 19}
